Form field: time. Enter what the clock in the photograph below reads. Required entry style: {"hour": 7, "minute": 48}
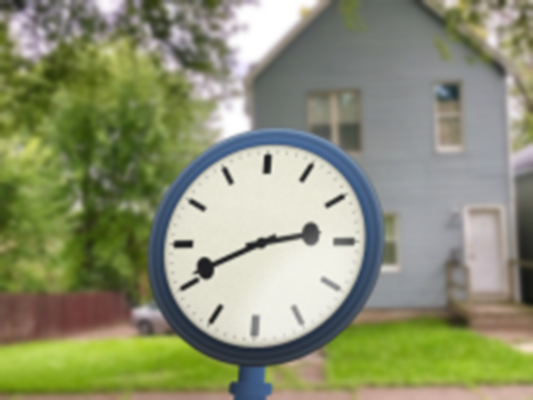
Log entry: {"hour": 2, "minute": 41}
